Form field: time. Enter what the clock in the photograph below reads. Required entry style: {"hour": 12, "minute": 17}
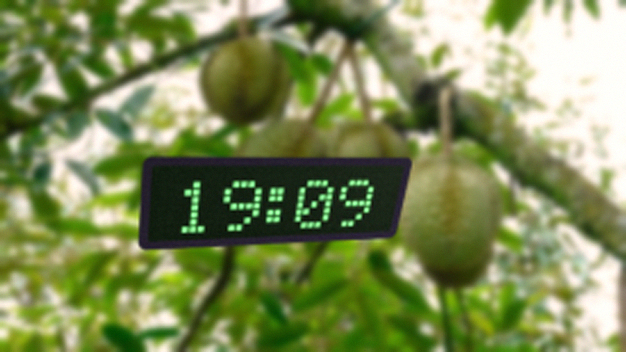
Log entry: {"hour": 19, "minute": 9}
